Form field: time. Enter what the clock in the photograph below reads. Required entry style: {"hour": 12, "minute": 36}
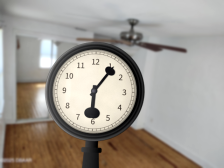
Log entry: {"hour": 6, "minute": 6}
